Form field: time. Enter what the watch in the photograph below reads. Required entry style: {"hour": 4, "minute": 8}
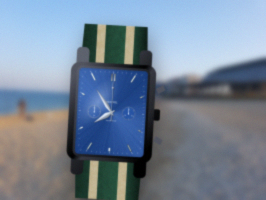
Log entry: {"hour": 7, "minute": 54}
